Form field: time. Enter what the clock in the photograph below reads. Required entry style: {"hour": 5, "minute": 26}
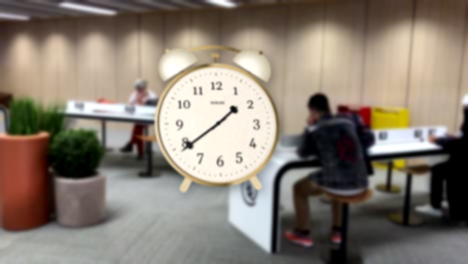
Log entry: {"hour": 1, "minute": 39}
